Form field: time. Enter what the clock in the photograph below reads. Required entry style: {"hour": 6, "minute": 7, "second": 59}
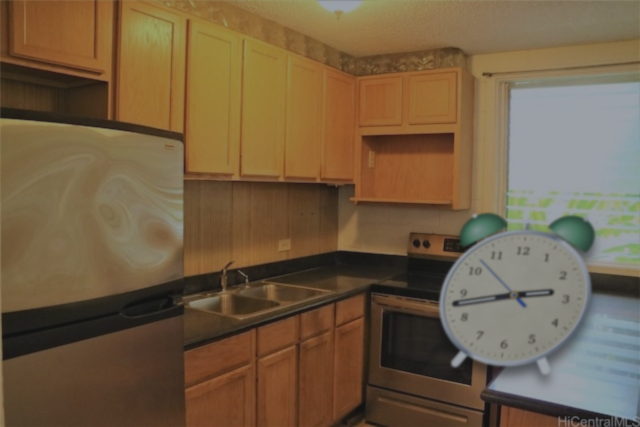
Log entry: {"hour": 2, "minute": 42, "second": 52}
